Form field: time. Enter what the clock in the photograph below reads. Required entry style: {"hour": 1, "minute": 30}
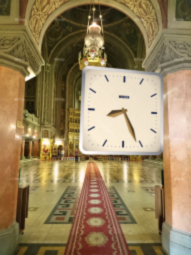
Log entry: {"hour": 8, "minute": 26}
